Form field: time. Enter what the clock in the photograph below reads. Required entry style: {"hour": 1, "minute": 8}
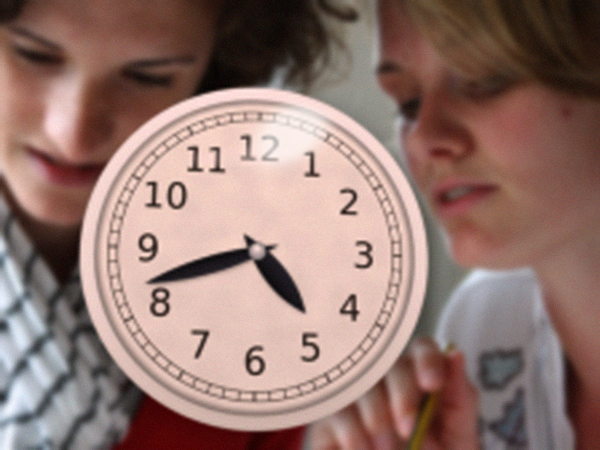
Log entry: {"hour": 4, "minute": 42}
